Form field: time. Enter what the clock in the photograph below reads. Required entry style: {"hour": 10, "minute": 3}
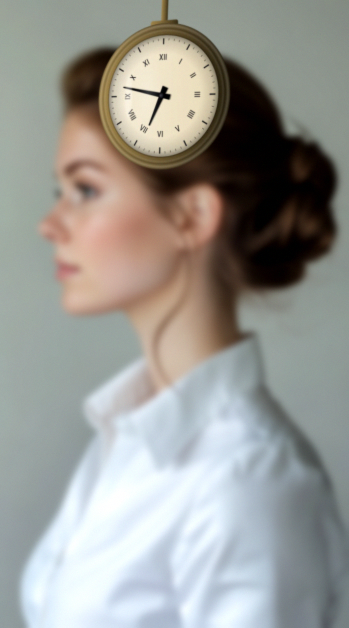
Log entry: {"hour": 6, "minute": 47}
